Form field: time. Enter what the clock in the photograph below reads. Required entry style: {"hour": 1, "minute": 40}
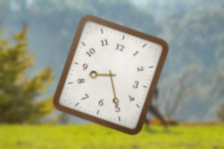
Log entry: {"hour": 8, "minute": 25}
